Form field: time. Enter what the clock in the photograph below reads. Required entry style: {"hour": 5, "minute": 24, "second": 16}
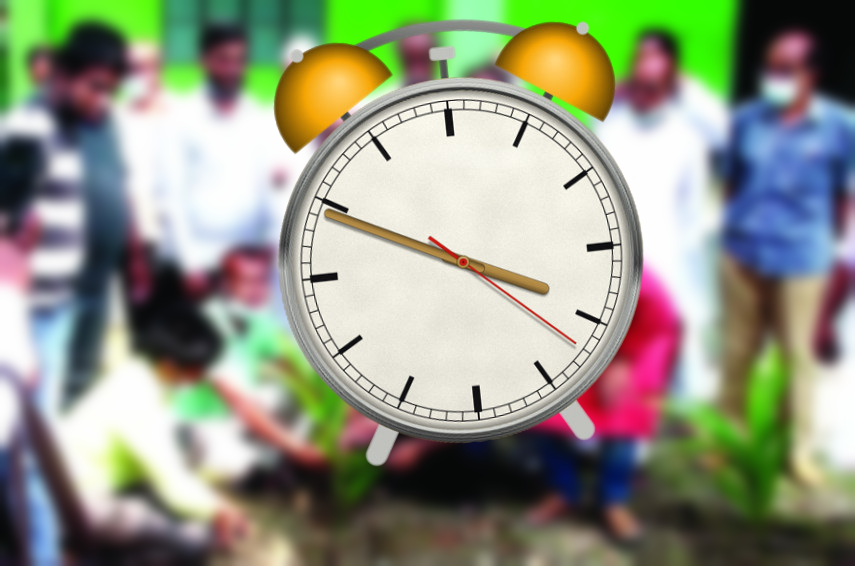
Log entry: {"hour": 3, "minute": 49, "second": 22}
